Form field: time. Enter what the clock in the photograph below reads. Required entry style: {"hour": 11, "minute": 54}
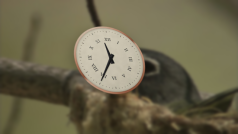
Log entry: {"hour": 11, "minute": 35}
